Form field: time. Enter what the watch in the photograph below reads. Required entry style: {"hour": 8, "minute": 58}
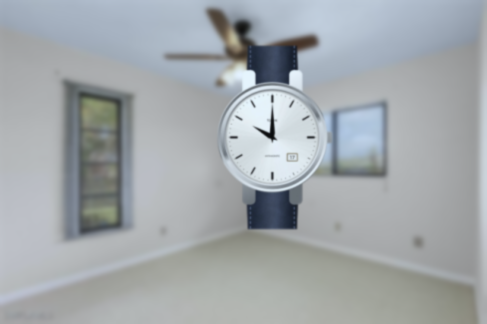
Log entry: {"hour": 10, "minute": 0}
